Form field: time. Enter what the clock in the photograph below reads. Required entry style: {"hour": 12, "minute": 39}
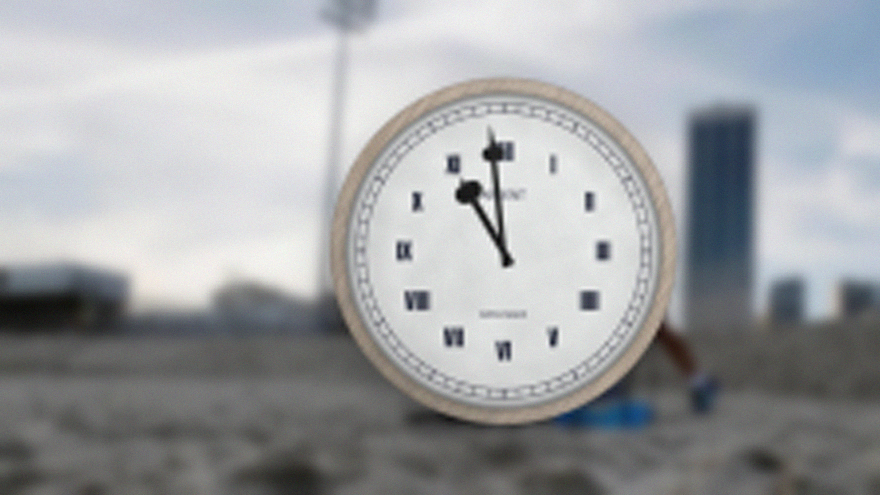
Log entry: {"hour": 10, "minute": 59}
